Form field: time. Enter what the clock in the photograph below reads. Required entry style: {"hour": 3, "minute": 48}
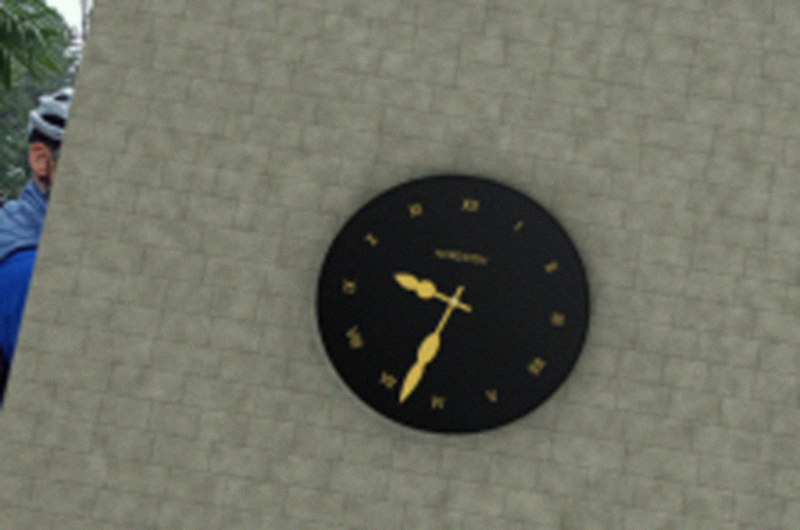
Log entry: {"hour": 9, "minute": 33}
